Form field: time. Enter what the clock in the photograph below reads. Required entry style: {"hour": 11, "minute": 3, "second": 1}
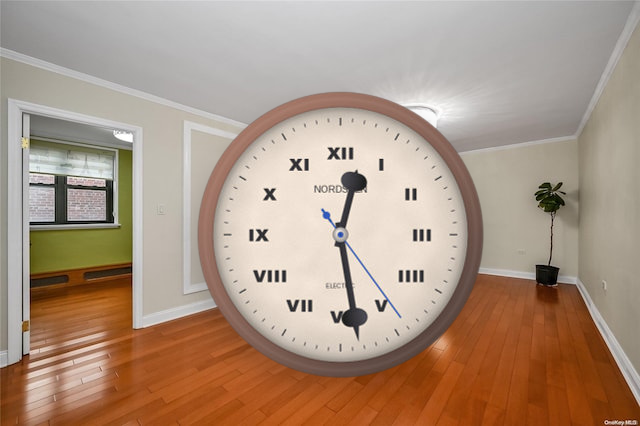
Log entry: {"hour": 12, "minute": 28, "second": 24}
